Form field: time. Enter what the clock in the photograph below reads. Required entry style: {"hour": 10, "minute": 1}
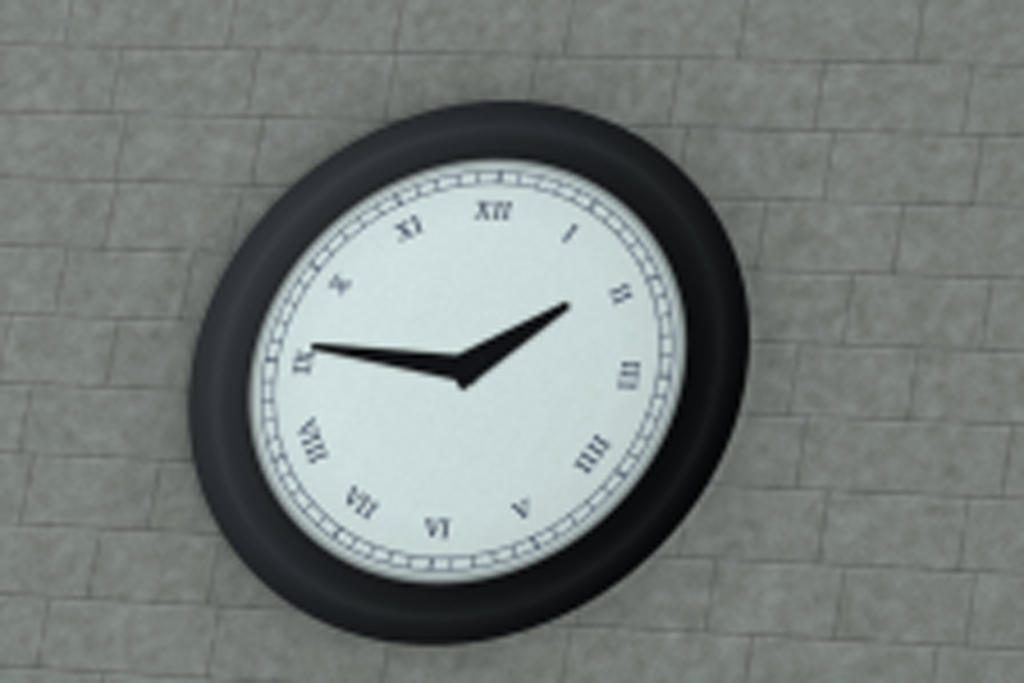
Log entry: {"hour": 1, "minute": 46}
